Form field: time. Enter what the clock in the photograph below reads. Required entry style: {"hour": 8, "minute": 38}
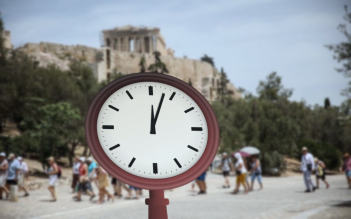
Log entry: {"hour": 12, "minute": 3}
